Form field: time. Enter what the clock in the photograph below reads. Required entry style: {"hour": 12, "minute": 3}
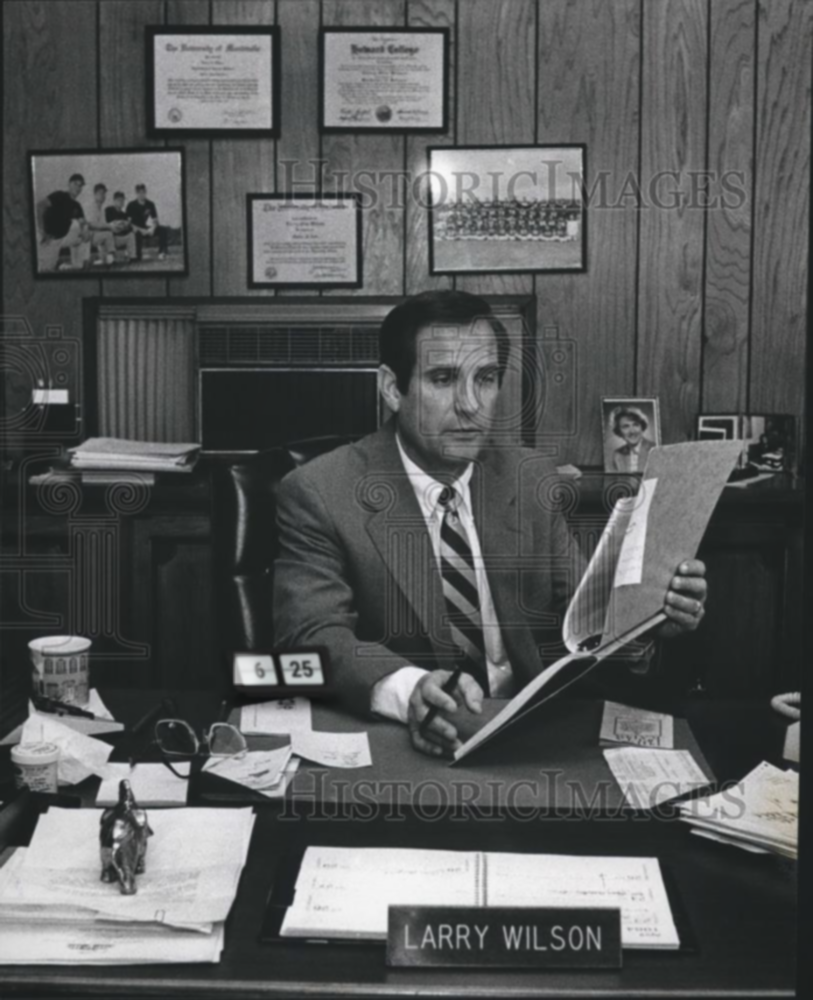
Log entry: {"hour": 6, "minute": 25}
